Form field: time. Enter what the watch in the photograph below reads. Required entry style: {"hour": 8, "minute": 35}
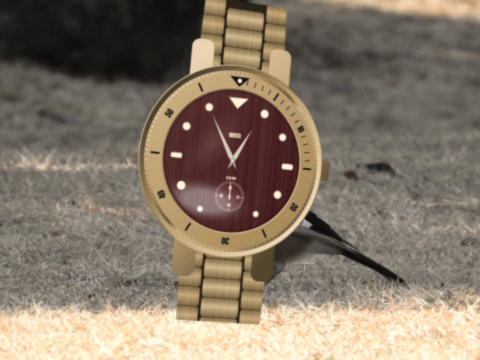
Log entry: {"hour": 12, "minute": 55}
